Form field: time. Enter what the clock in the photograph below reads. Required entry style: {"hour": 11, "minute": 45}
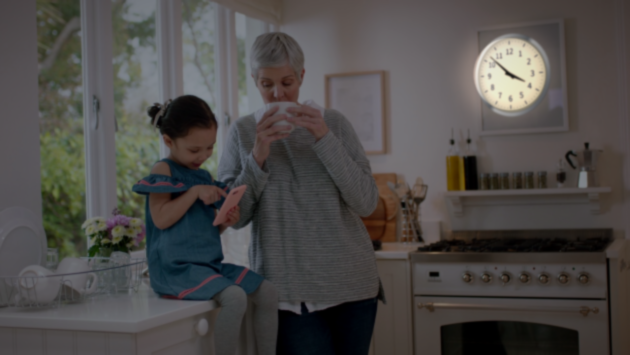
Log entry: {"hour": 3, "minute": 52}
